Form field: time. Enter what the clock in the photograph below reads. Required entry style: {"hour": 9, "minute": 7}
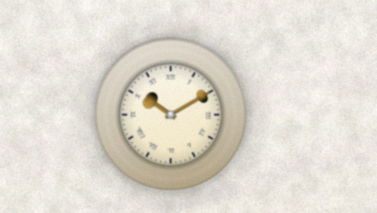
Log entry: {"hour": 10, "minute": 10}
